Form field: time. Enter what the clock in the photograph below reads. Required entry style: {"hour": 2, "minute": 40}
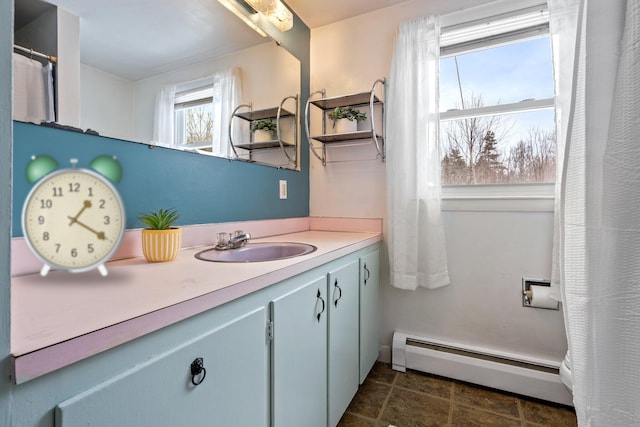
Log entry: {"hour": 1, "minute": 20}
